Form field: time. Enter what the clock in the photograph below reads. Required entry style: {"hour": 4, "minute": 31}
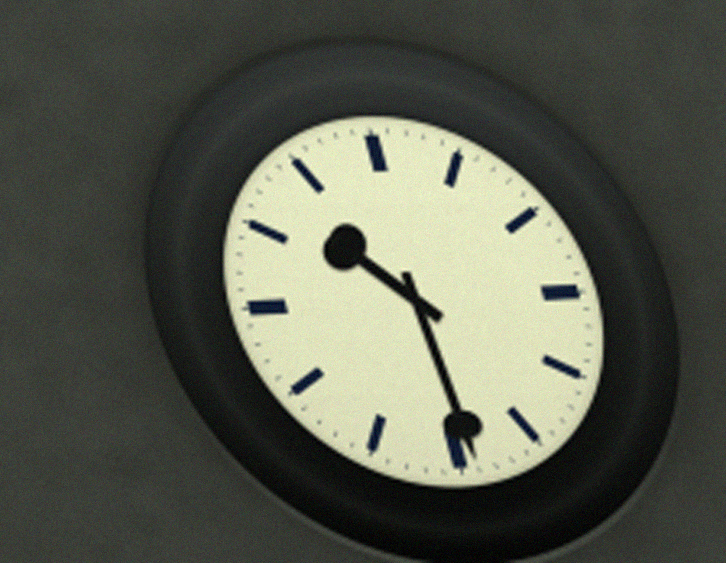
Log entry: {"hour": 10, "minute": 29}
